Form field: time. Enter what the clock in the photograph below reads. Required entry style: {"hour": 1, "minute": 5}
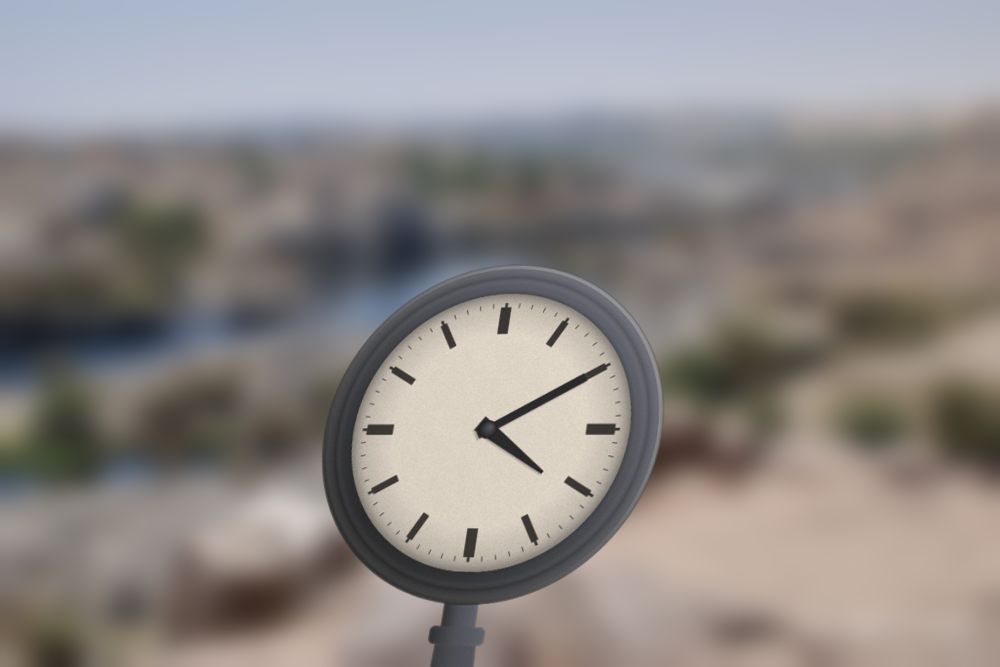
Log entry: {"hour": 4, "minute": 10}
